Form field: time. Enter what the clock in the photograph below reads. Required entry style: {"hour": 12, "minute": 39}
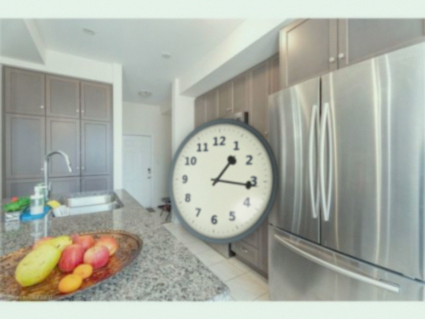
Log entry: {"hour": 1, "minute": 16}
